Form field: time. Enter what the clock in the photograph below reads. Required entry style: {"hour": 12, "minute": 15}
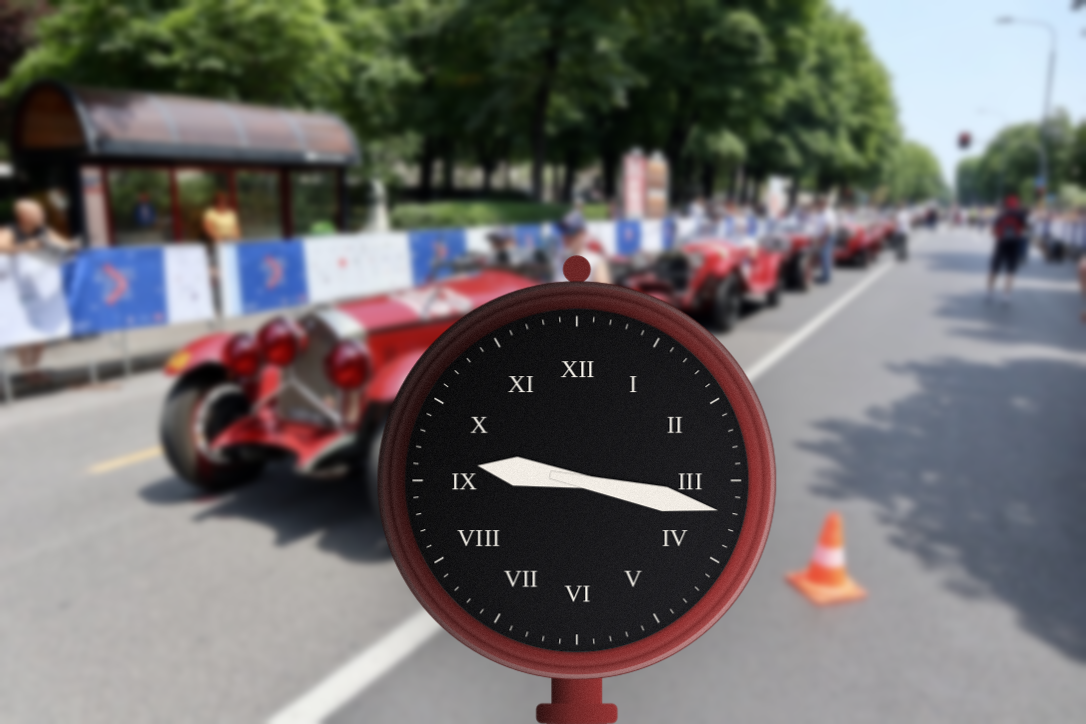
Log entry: {"hour": 9, "minute": 17}
